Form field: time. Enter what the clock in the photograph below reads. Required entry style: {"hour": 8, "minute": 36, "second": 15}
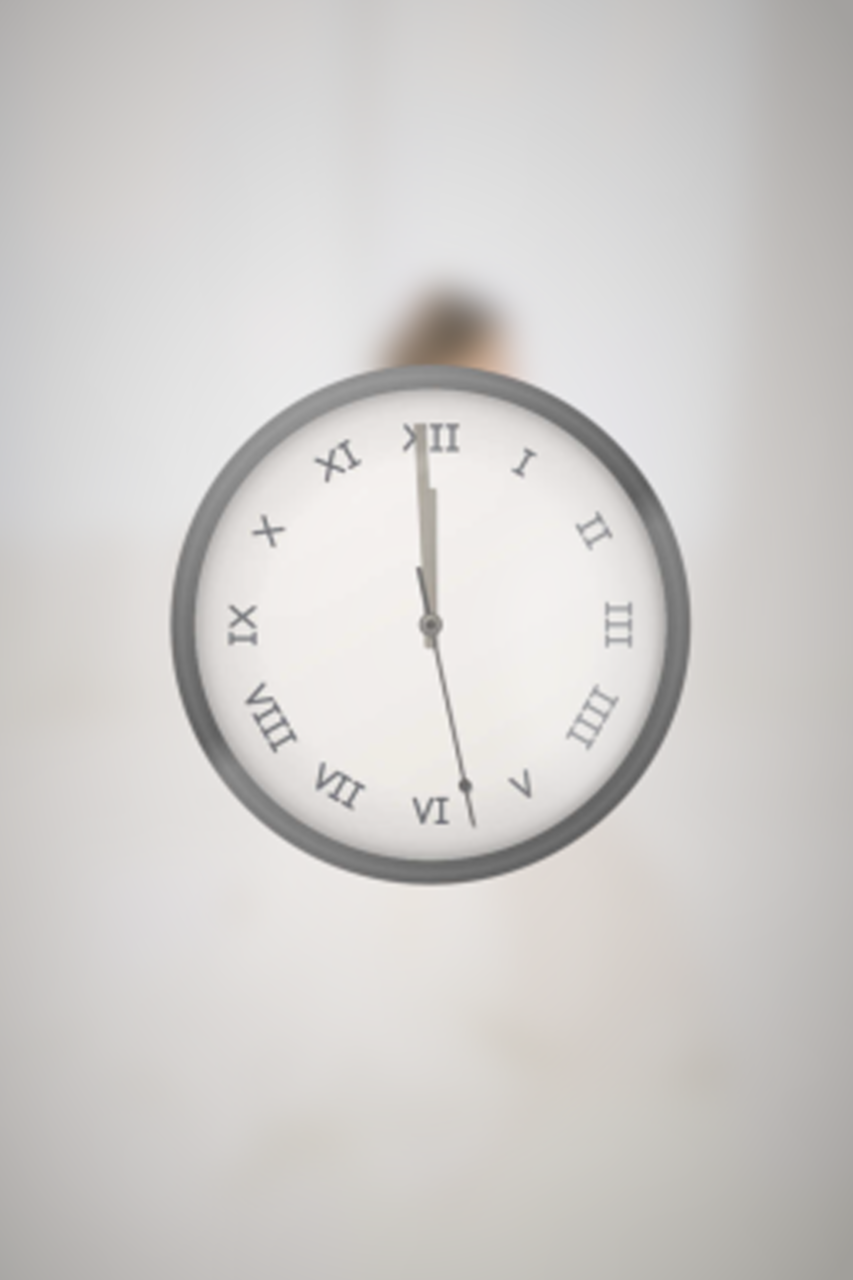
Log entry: {"hour": 11, "minute": 59, "second": 28}
